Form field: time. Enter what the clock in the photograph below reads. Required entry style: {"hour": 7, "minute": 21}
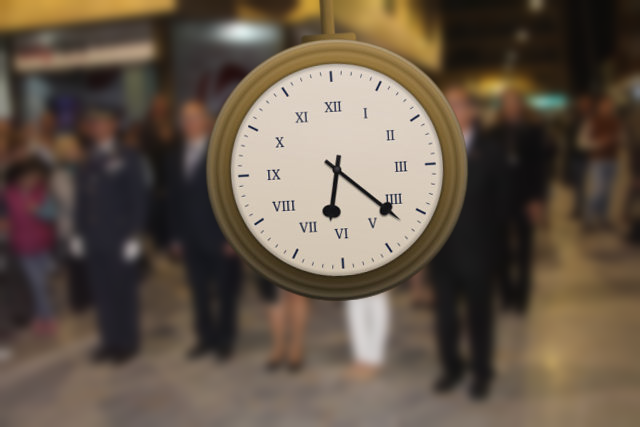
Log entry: {"hour": 6, "minute": 22}
